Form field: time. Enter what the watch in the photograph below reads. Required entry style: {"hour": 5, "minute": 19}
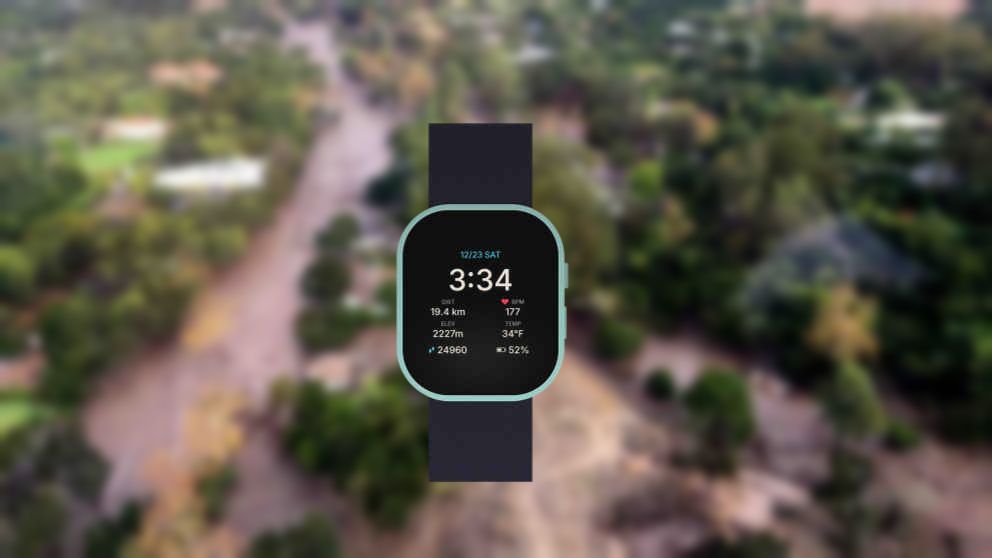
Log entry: {"hour": 3, "minute": 34}
